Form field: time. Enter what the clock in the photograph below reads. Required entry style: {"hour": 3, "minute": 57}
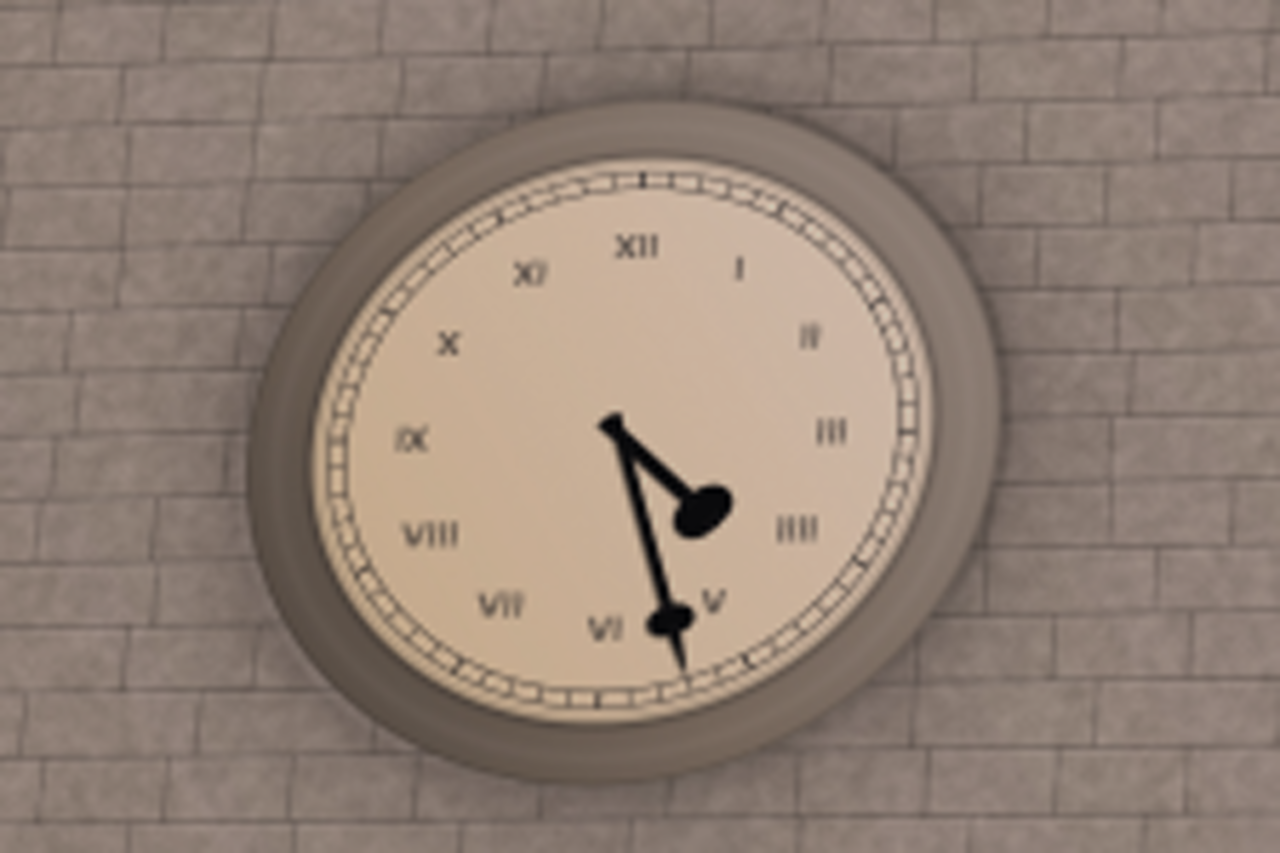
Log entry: {"hour": 4, "minute": 27}
